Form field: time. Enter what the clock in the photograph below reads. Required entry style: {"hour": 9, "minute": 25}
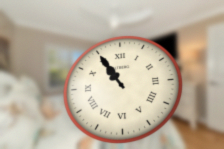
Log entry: {"hour": 10, "minute": 55}
